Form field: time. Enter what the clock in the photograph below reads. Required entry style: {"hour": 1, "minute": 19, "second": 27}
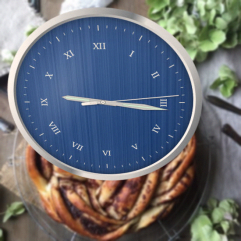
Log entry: {"hour": 9, "minute": 16, "second": 14}
